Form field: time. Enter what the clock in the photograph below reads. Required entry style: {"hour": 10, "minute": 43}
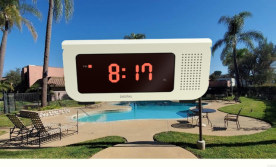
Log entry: {"hour": 8, "minute": 17}
